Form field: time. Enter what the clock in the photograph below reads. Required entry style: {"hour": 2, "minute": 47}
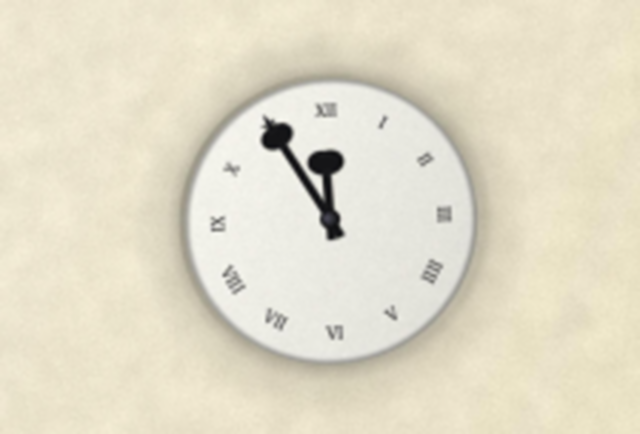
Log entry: {"hour": 11, "minute": 55}
